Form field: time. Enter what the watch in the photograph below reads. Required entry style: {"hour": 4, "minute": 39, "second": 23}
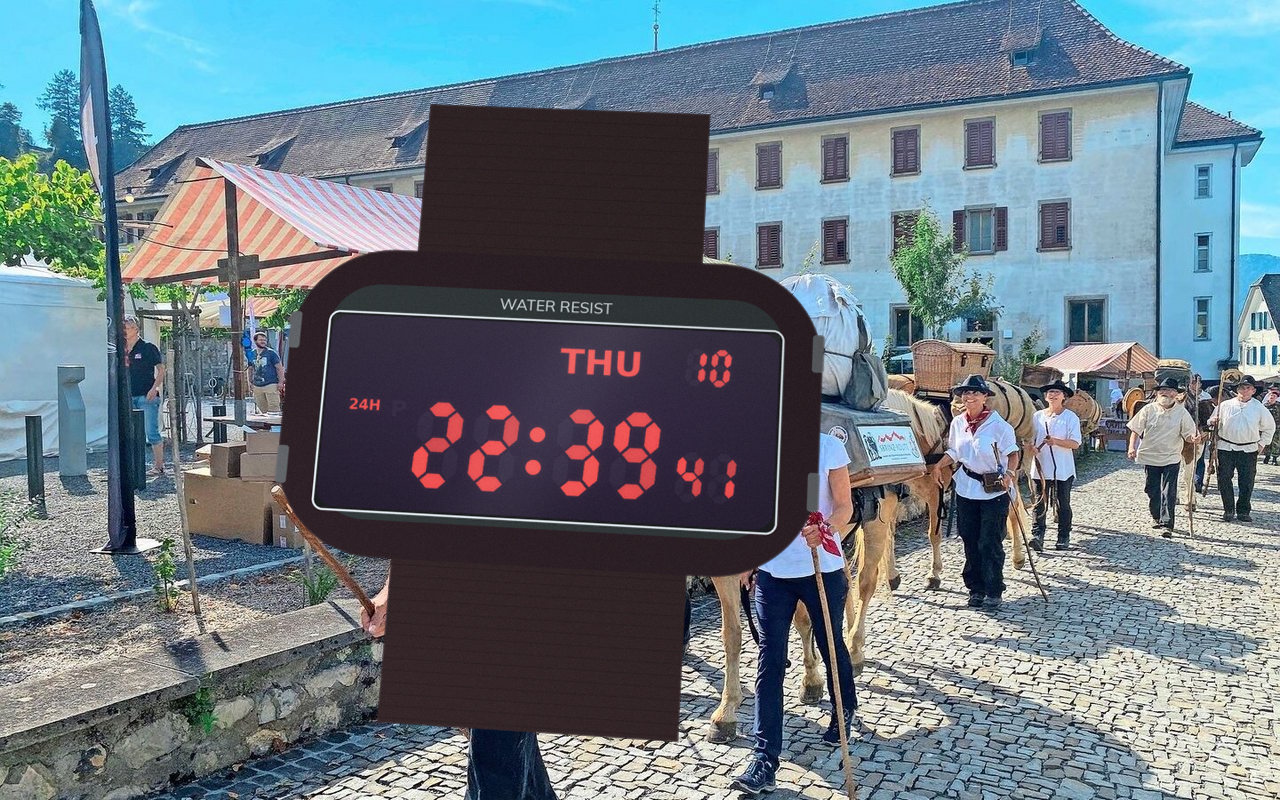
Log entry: {"hour": 22, "minute": 39, "second": 41}
